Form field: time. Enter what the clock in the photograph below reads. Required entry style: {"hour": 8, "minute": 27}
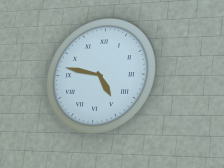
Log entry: {"hour": 4, "minute": 47}
